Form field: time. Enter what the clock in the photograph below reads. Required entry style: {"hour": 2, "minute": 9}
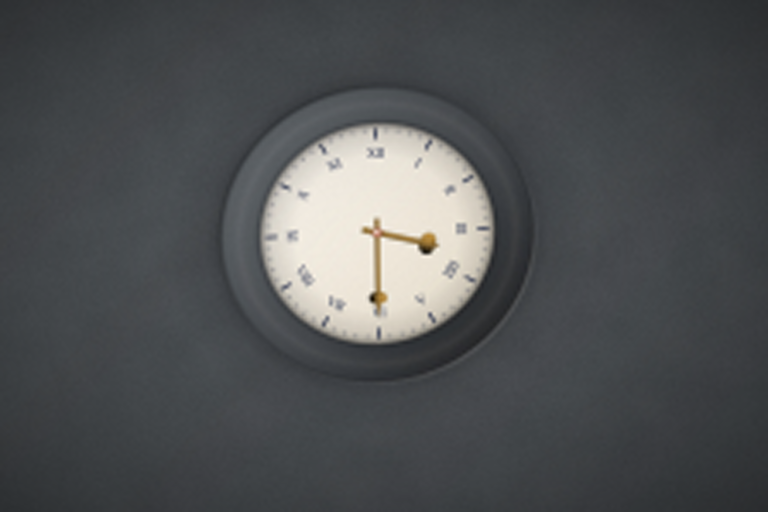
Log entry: {"hour": 3, "minute": 30}
